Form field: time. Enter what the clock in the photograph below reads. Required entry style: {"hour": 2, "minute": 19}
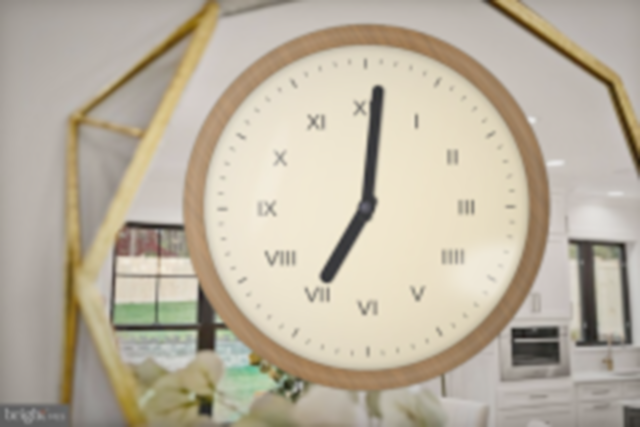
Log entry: {"hour": 7, "minute": 1}
